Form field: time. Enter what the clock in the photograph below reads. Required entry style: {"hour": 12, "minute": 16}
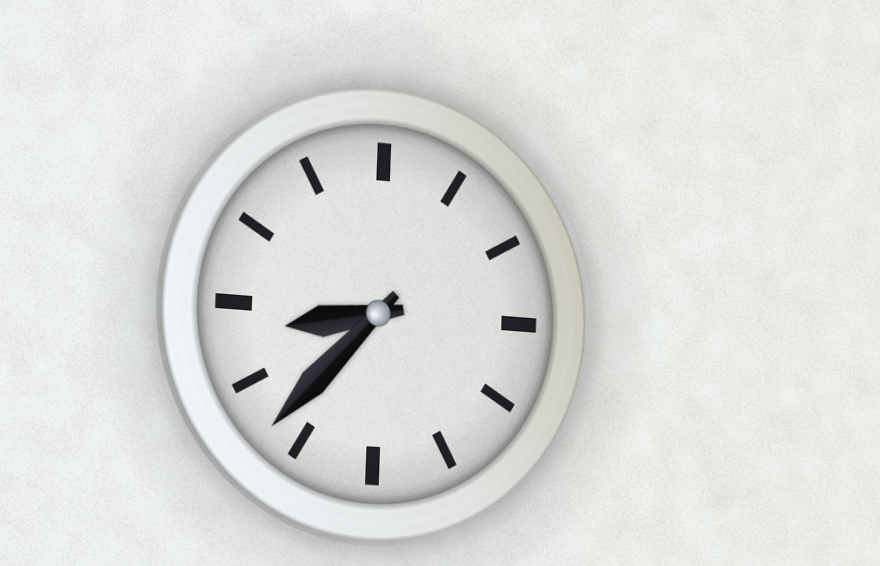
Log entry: {"hour": 8, "minute": 37}
